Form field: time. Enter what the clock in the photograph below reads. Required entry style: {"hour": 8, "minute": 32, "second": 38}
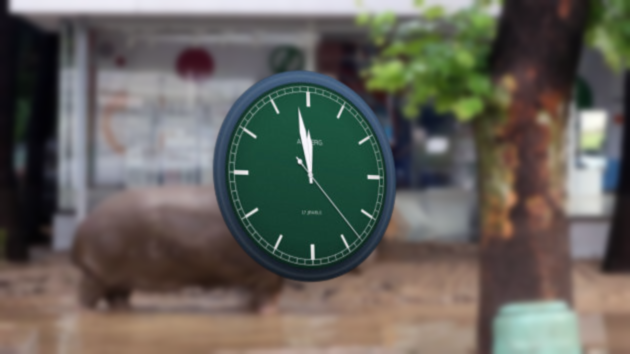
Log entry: {"hour": 11, "minute": 58, "second": 23}
